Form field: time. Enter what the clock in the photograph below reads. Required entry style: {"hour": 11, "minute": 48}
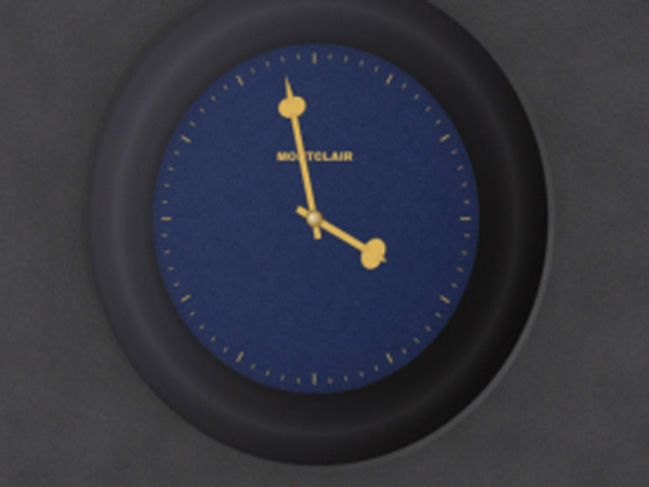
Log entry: {"hour": 3, "minute": 58}
